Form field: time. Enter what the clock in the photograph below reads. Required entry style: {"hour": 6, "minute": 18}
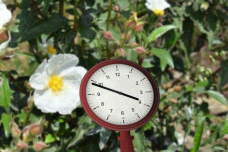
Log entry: {"hour": 3, "minute": 49}
